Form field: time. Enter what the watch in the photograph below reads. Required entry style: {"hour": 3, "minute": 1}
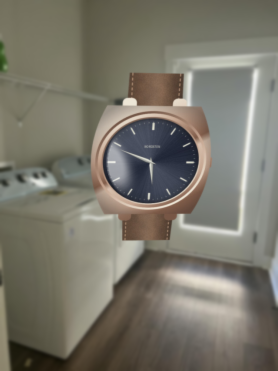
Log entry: {"hour": 5, "minute": 49}
